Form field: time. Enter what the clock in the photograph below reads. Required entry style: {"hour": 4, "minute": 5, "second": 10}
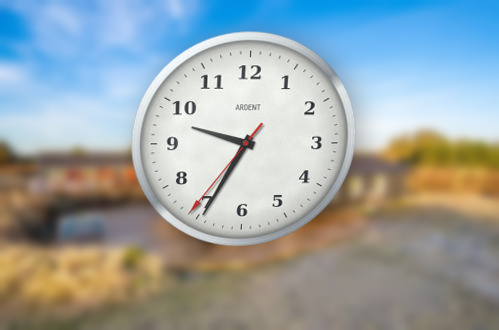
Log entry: {"hour": 9, "minute": 34, "second": 36}
